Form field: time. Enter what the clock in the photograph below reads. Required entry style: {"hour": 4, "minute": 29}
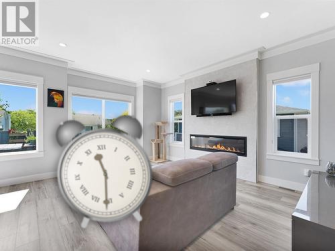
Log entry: {"hour": 11, "minute": 31}
